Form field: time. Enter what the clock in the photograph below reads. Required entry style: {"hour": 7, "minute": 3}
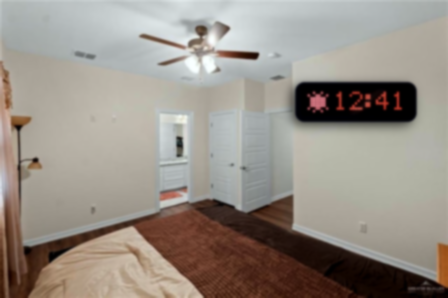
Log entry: {"hour": 12, "minute": 41}
